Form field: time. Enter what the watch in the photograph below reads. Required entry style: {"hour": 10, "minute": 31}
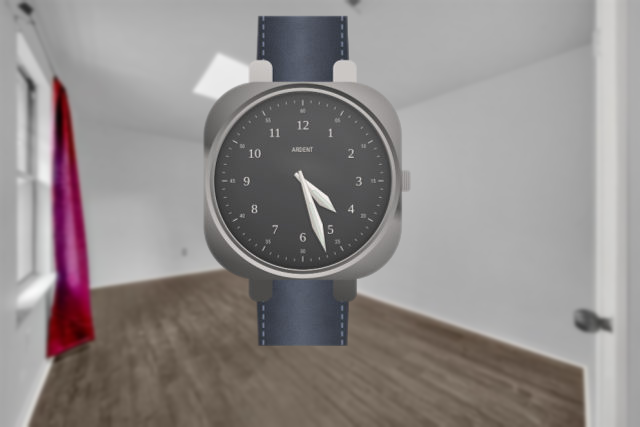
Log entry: {"hour": 4, "minute": 27}
